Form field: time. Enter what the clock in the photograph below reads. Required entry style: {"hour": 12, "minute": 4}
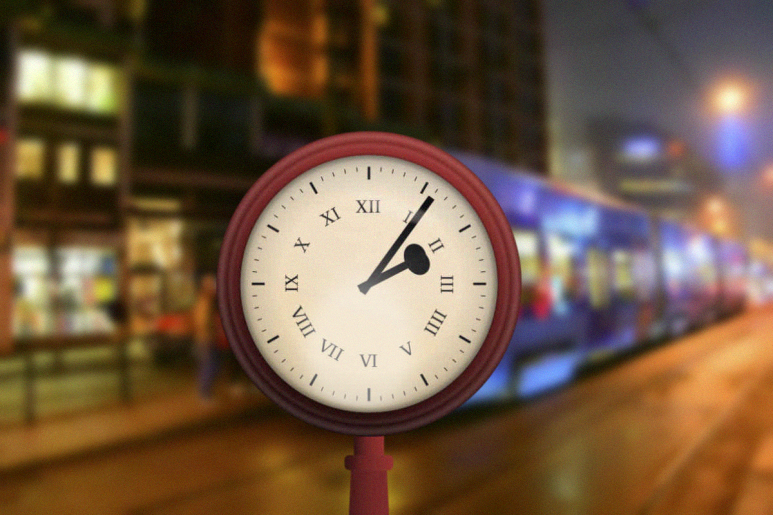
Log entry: {"hour": 2, "minute": 6}
